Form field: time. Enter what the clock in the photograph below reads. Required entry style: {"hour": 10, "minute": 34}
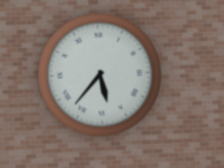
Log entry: {"hour": 5, "minute": 37}
